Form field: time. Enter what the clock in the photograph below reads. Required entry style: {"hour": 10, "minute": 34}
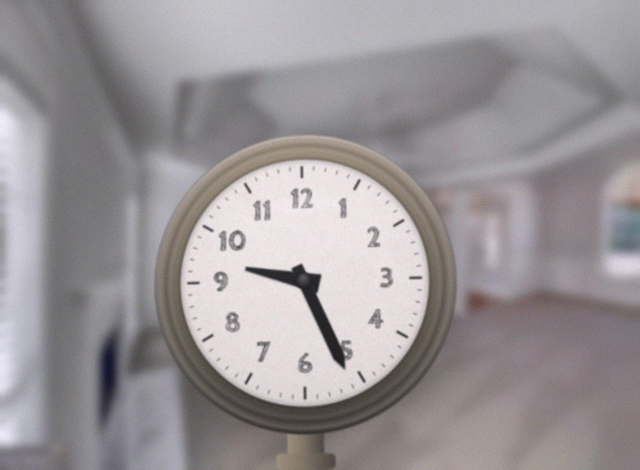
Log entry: {"hour": 9, "minute": 26}
